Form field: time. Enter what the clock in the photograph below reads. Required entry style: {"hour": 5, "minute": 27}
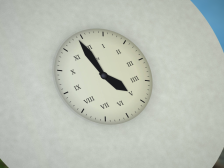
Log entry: {"hour": 4, "minute": 59}
